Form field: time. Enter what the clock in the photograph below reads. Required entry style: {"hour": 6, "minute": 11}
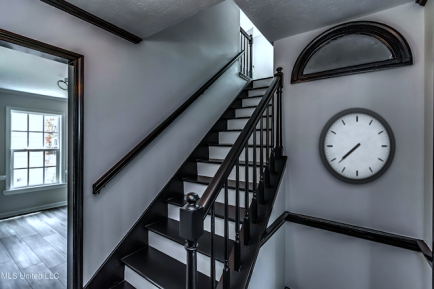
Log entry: {"hour": 7, "minute": 38}
